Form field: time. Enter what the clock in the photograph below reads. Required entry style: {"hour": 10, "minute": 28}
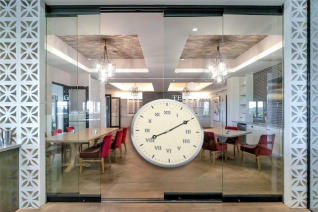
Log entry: {"hour": 8, "minute": 10}
